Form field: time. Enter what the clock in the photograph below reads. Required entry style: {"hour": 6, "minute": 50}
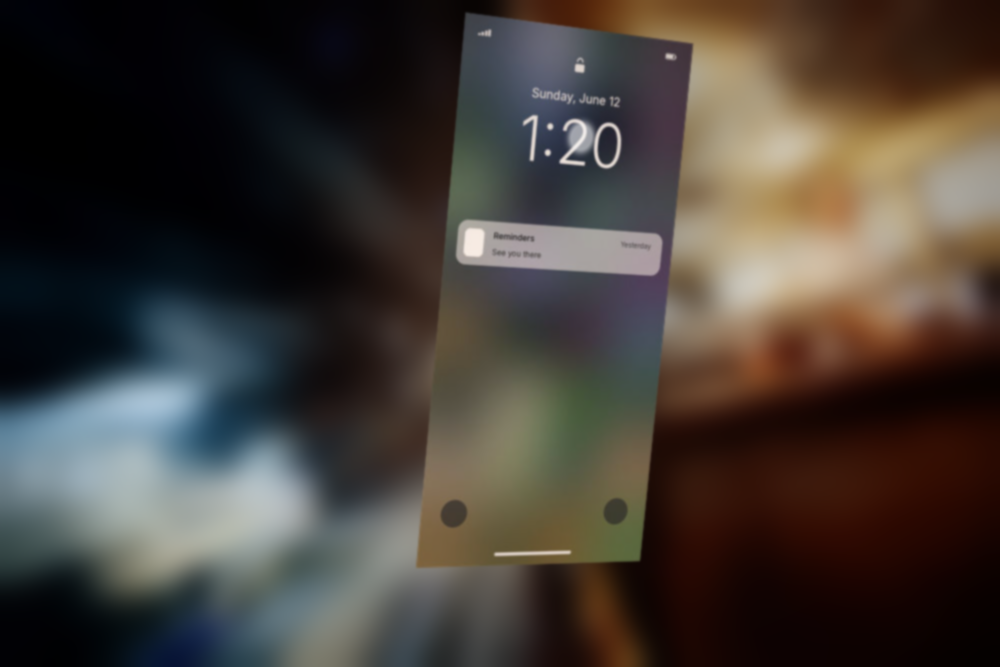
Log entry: {"hour": 1, "minute": 20}
